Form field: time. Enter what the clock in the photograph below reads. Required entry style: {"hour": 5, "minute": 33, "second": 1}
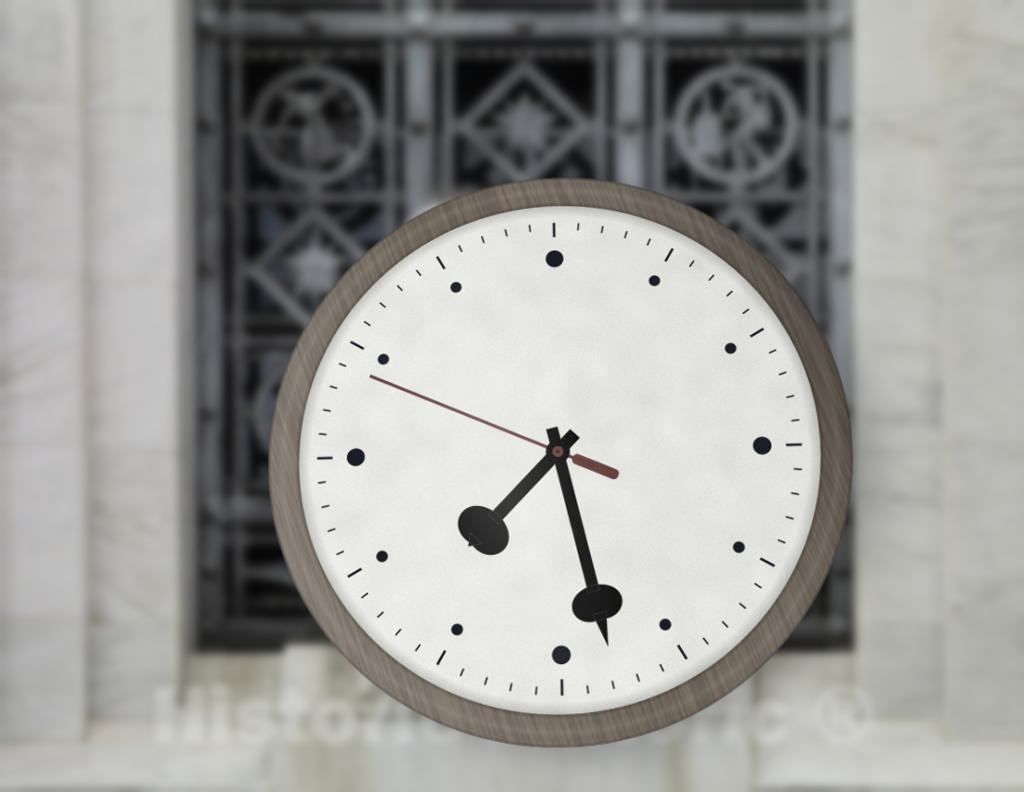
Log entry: {"hour": 7, "minute": 27, "second": 49}
